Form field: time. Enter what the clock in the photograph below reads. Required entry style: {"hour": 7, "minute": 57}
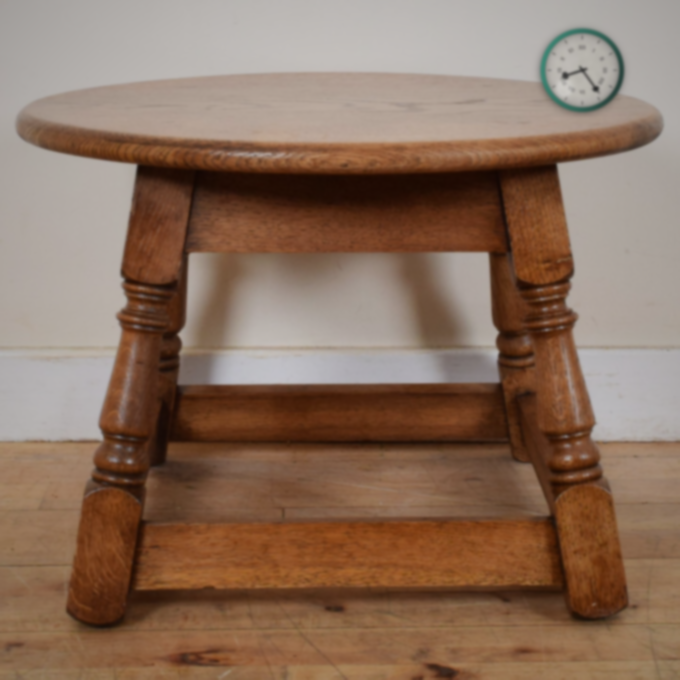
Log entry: {"hour": 8, "minute": 24}
